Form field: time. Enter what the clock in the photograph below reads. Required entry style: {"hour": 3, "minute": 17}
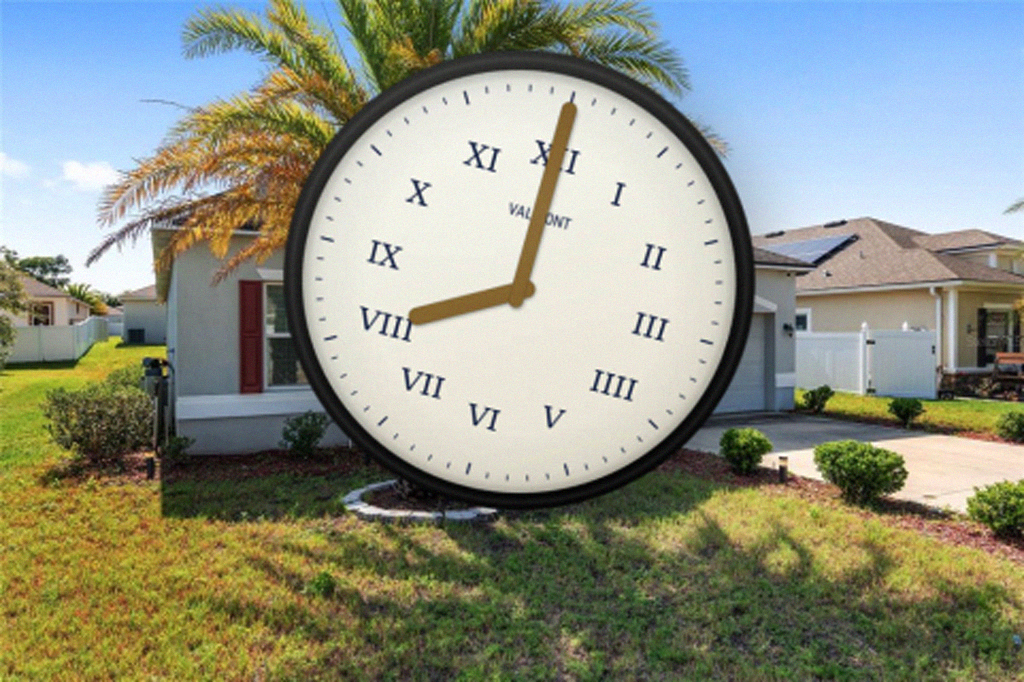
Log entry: {"hour": 8, "minute": 0}
